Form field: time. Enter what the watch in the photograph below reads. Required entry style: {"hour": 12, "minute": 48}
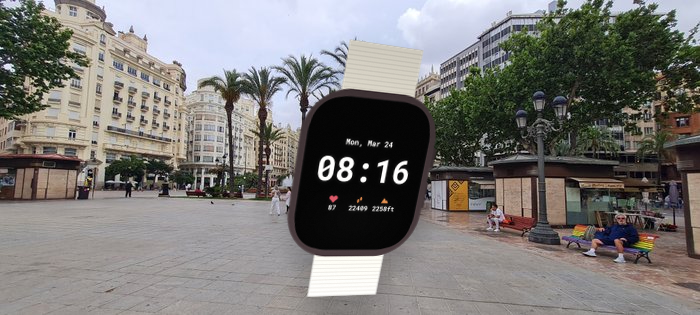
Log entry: {"hour": 8, "minute": 16}
